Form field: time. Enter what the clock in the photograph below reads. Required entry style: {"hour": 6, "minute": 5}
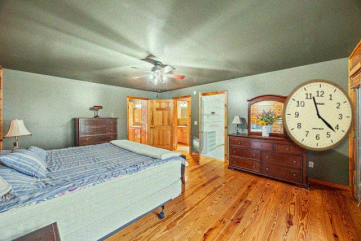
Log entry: {"hour": 11, "minute": 22}
